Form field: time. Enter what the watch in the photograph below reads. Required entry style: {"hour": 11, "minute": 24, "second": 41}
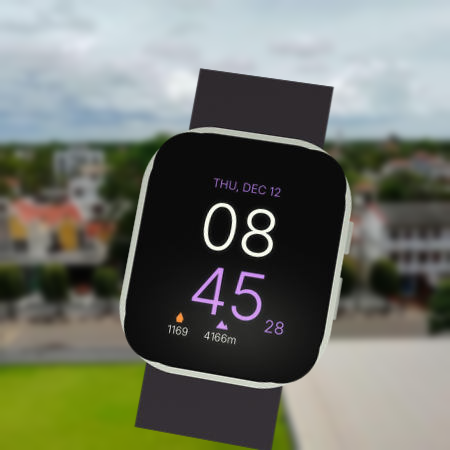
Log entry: {"hour": 8, "minute": 45, "second": 28}
